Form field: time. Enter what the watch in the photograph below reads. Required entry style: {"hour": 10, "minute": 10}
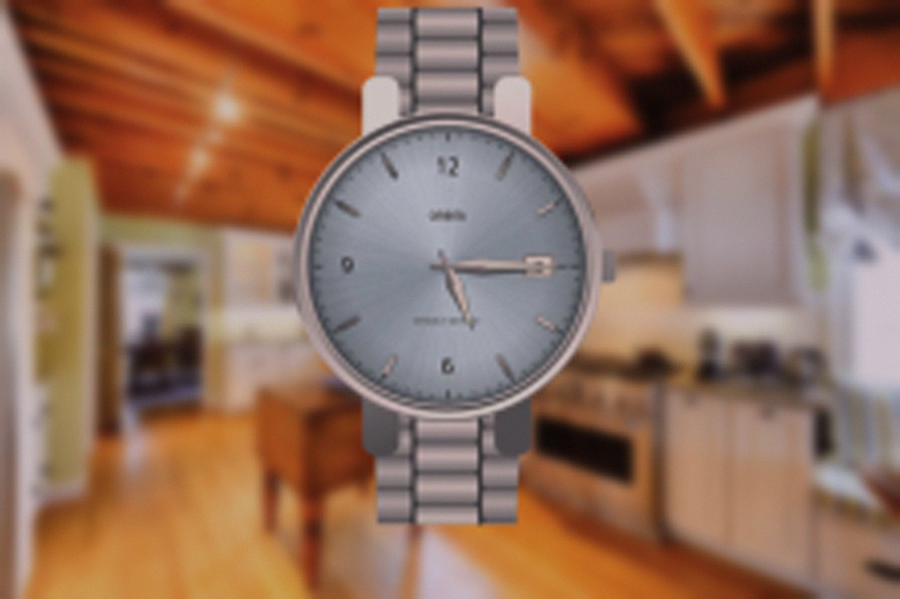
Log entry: {"hour": 5, "minute": 15}
